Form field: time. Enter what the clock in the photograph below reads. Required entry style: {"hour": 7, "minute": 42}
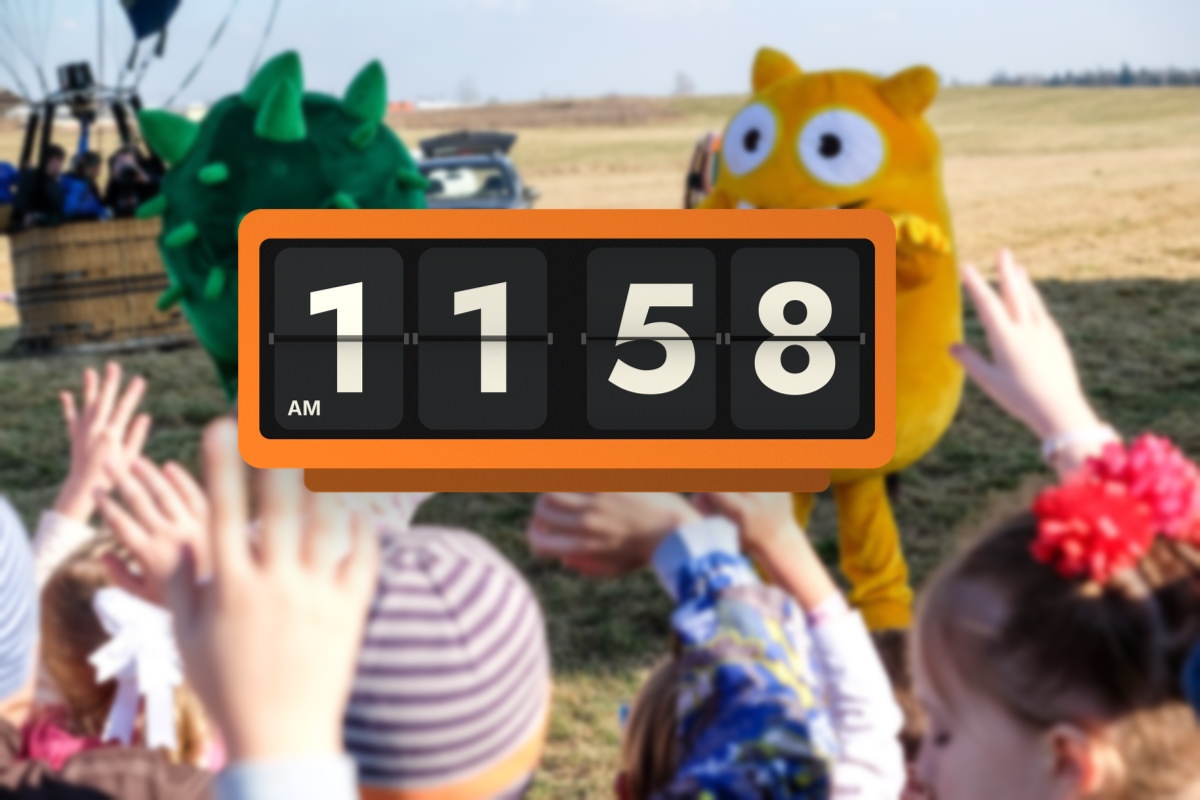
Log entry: {"hour": 11, "minute": 58}
